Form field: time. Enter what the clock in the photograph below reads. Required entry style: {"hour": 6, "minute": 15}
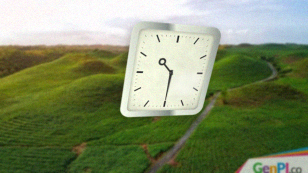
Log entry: {"hour": 10, "minute": 30}
